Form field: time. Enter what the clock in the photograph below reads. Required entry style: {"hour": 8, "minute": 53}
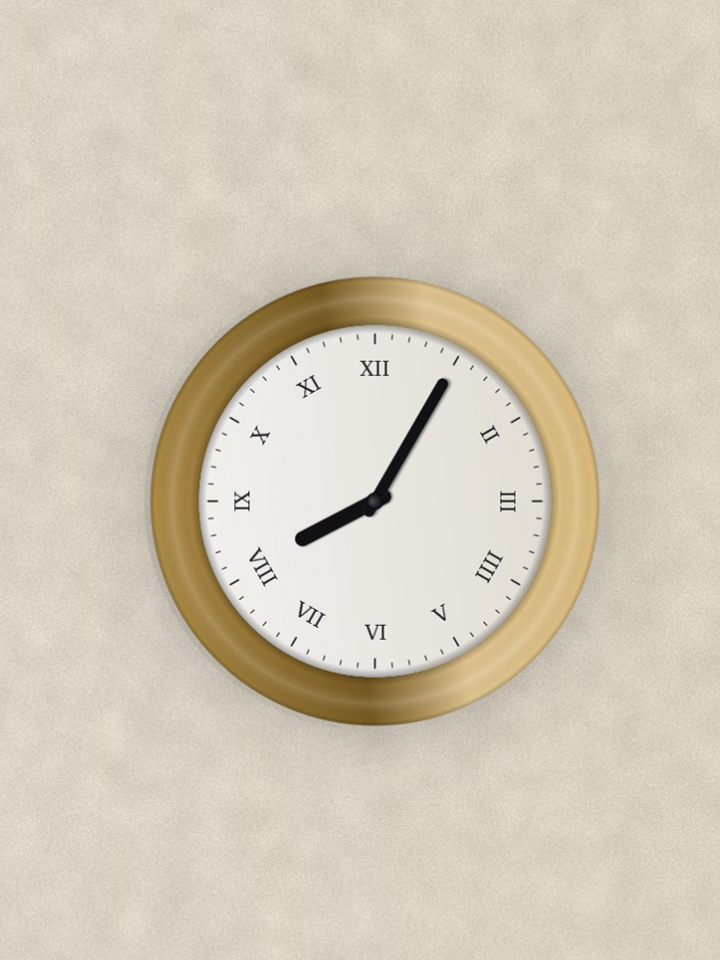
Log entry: {"hour": 8, "minute": 5}
